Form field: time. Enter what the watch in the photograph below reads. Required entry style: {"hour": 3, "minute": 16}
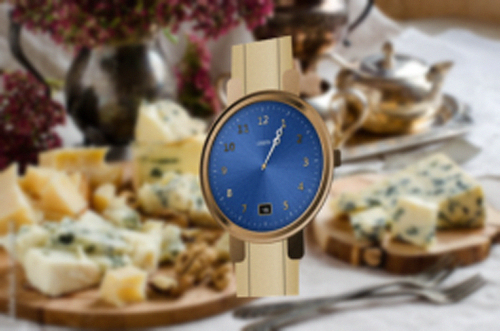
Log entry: {"hour": 1, "minute": 5}
